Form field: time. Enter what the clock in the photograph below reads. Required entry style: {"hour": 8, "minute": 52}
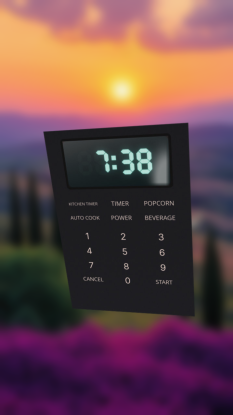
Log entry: {"hour": 7, "minute": 38}
